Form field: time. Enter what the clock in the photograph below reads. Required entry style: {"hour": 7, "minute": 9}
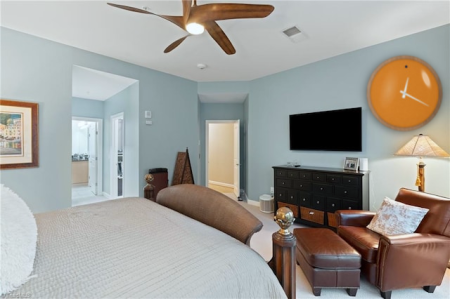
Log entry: {"hour": 12, "minute": 19}
